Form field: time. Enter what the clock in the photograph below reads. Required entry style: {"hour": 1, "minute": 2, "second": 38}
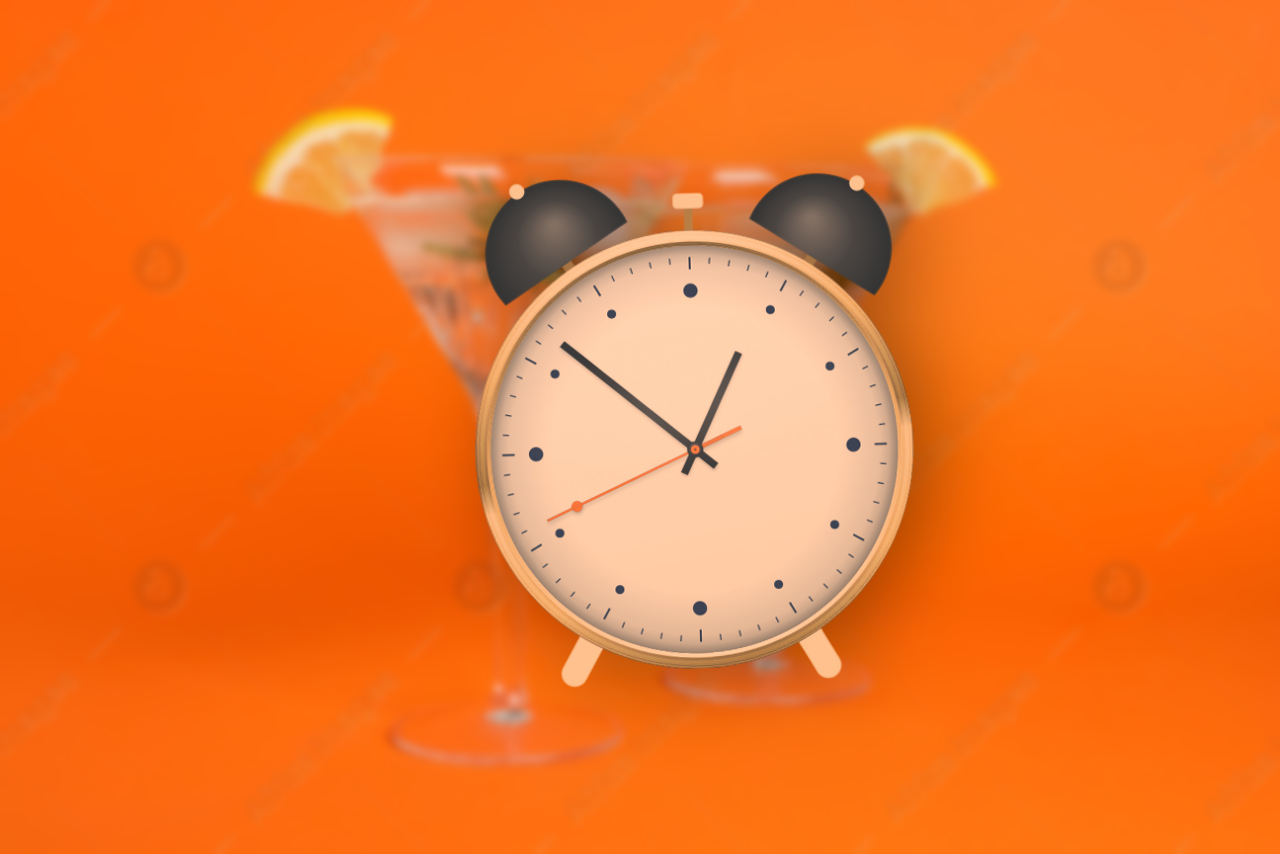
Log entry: {"hour": 12, "minute": 51, "second": 41}
